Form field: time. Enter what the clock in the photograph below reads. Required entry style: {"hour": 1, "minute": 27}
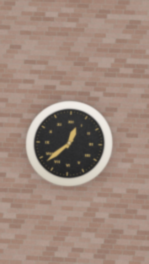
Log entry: {"hour": 12, "minute": 38}
